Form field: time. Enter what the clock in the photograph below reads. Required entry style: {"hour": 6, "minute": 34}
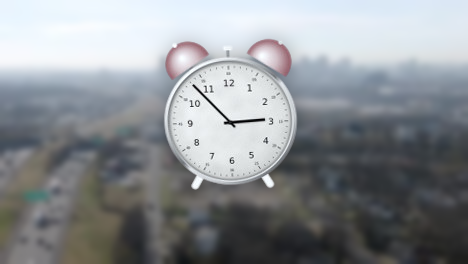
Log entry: {"hour": 2, "minute": 53}
